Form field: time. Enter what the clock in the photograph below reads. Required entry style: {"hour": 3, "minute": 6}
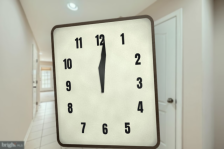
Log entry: {"hour": 12, "minute": 1}
